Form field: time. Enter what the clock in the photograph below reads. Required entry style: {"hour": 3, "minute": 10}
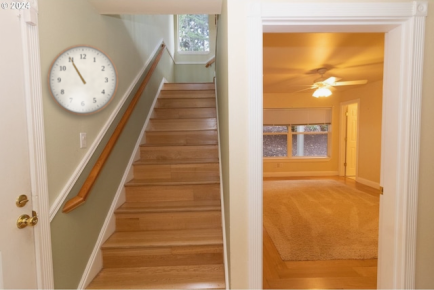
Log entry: {"hour": 10, "minute": 55}
